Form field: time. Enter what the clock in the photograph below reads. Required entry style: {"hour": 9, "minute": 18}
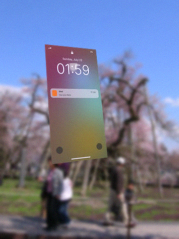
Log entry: {"hour": 1, "minute": 59}
